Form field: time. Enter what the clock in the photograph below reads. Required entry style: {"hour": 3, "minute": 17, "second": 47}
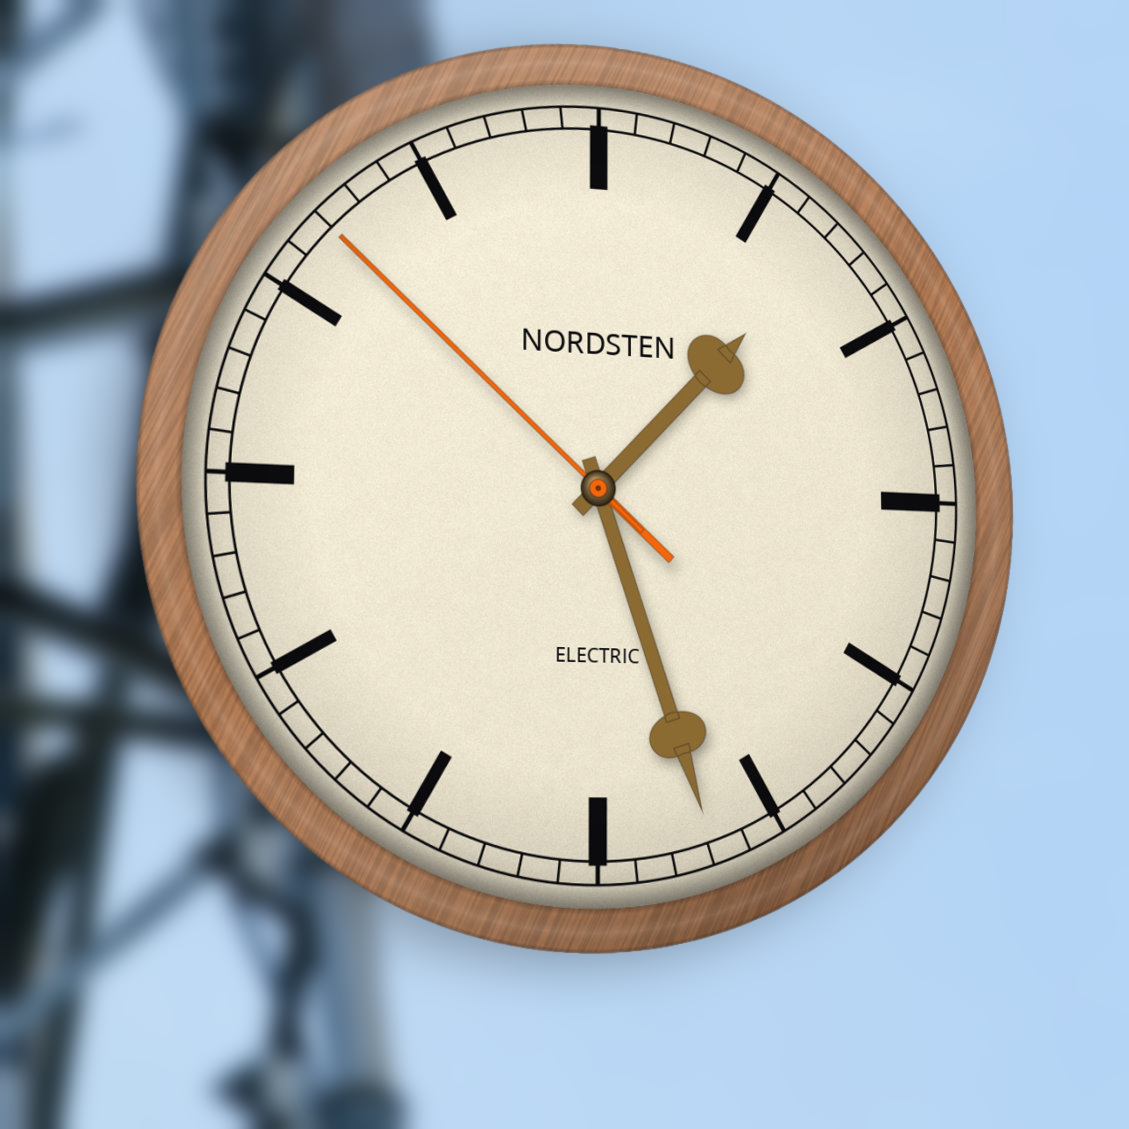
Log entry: {"hour": 1, "minute": 26, "second": 52}
